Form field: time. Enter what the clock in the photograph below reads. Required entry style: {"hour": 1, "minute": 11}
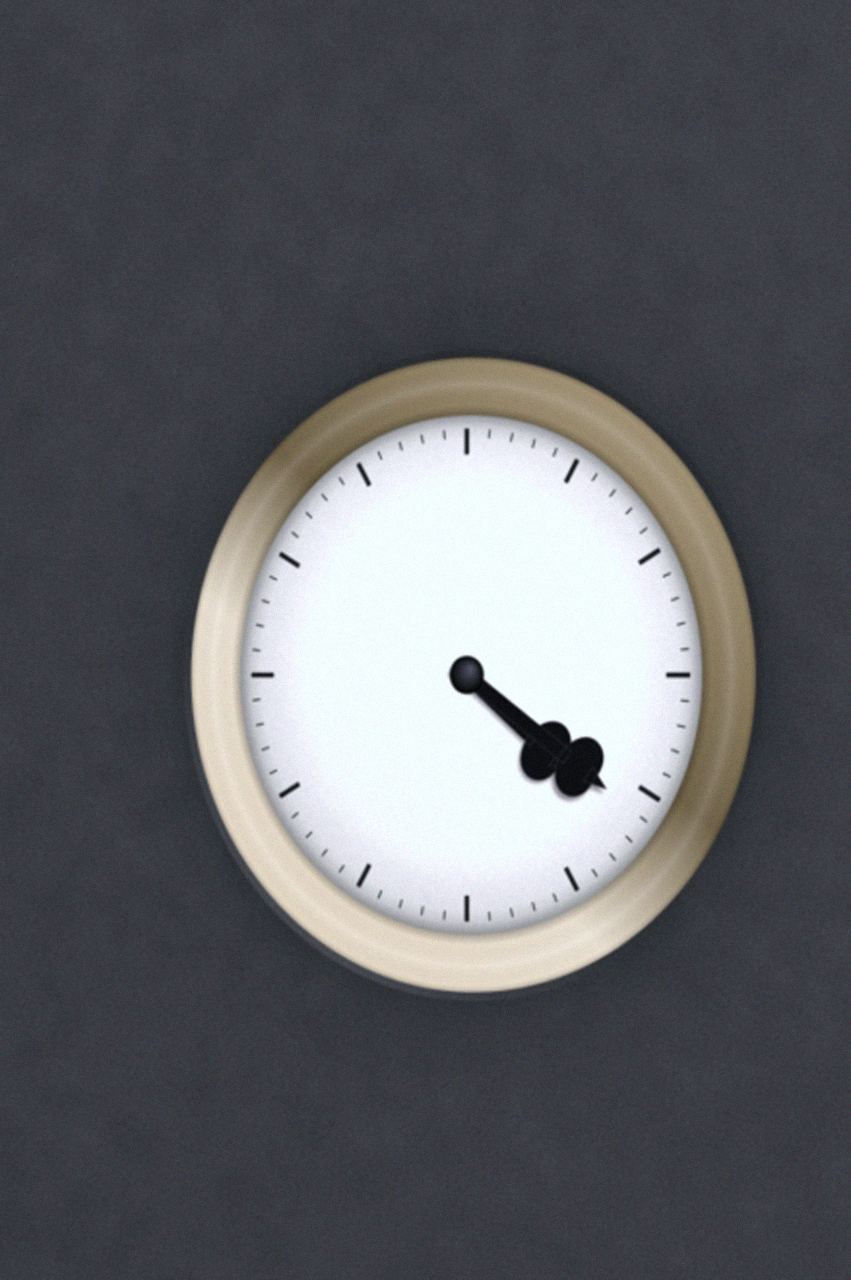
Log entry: {"hour": 4, "minute": 21}
